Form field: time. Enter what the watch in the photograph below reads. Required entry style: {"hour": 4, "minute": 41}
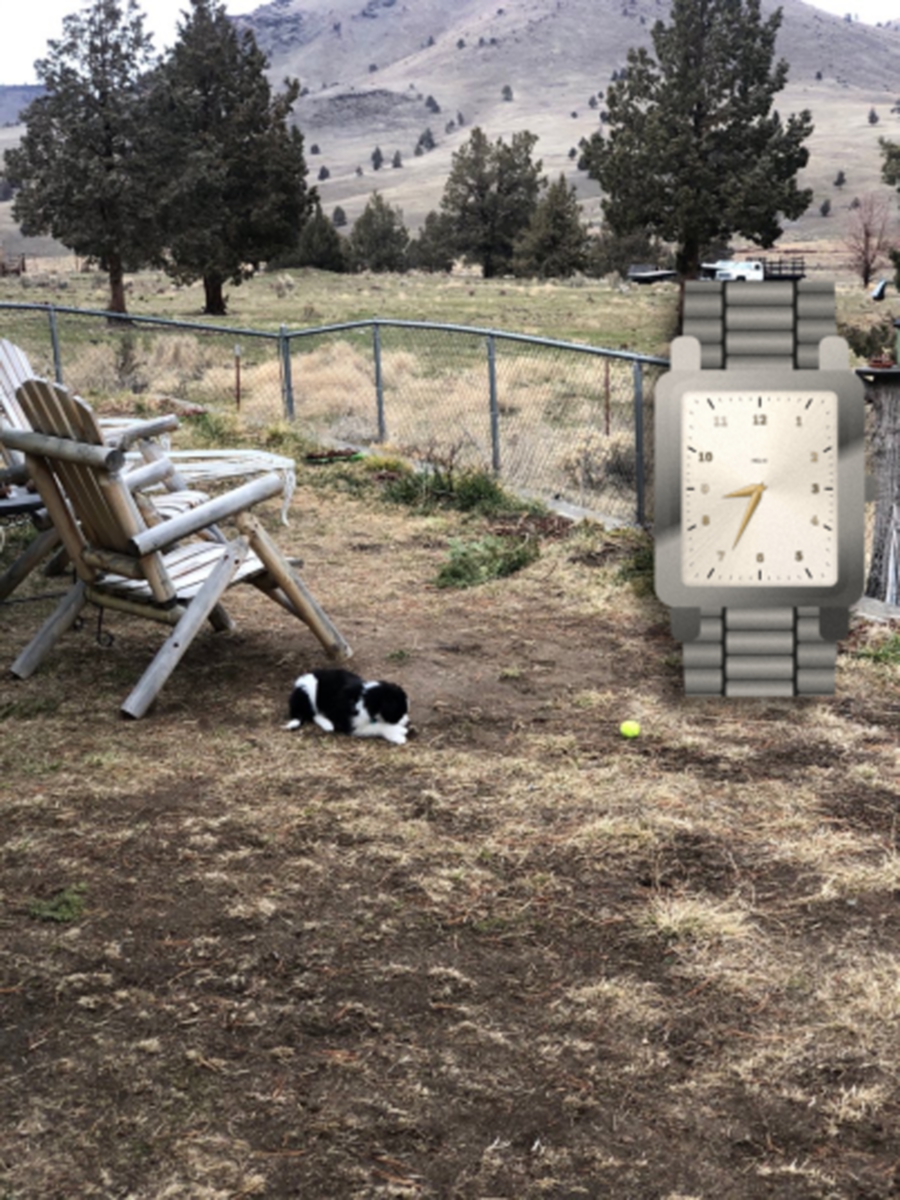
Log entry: {"hour": 8, "minute": 34}
